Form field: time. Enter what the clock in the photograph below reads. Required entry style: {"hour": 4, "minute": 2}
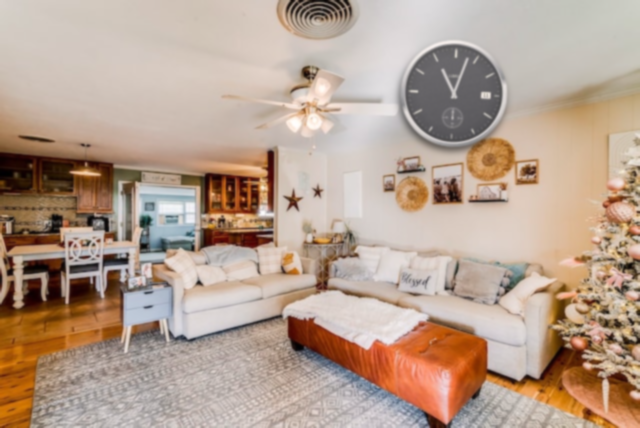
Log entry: {"hour": 11, "minute": 3}
